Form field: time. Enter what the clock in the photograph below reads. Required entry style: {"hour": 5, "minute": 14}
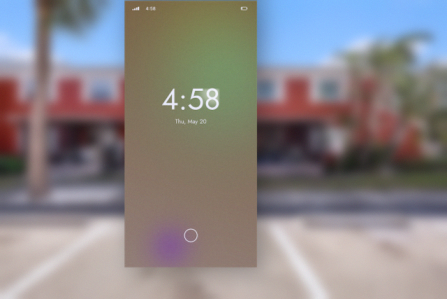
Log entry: {"hour": 4, "minute": 58}
